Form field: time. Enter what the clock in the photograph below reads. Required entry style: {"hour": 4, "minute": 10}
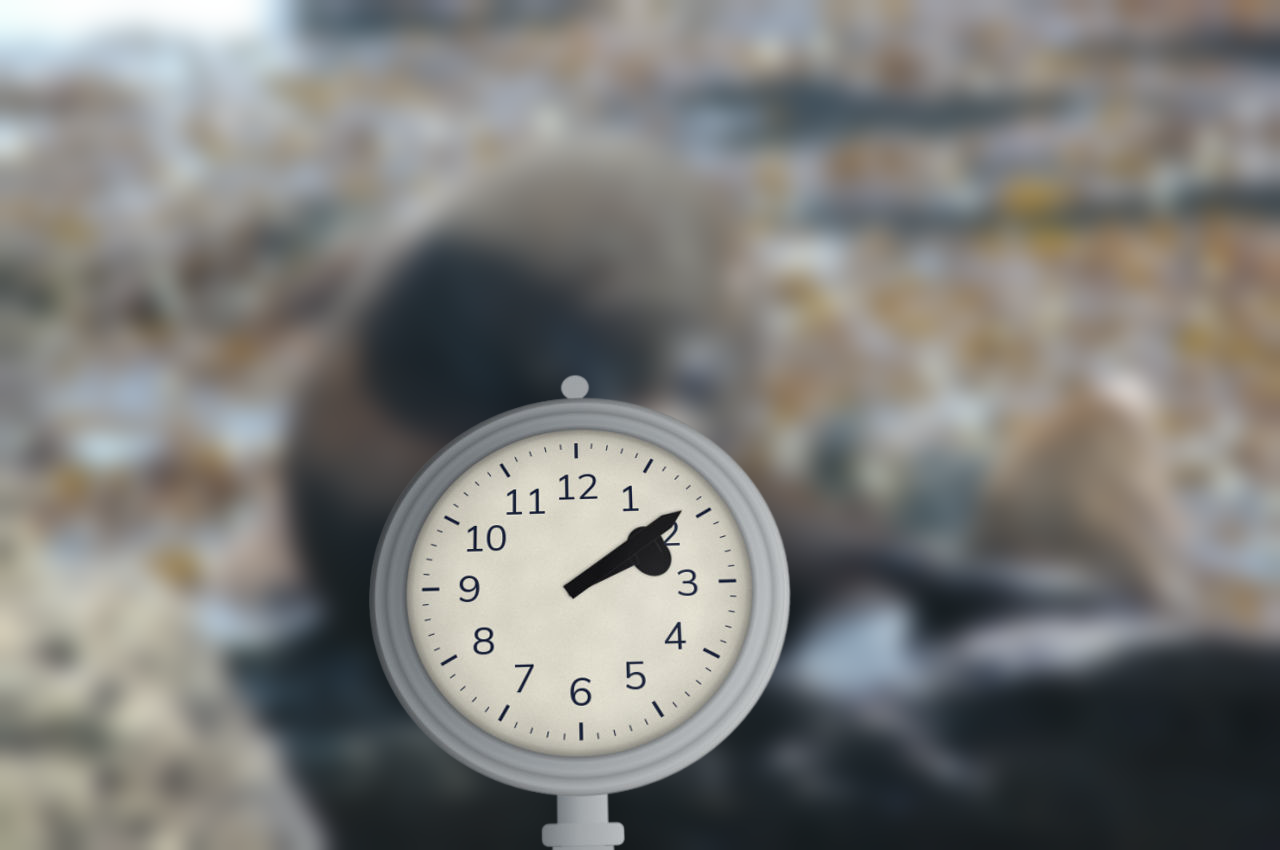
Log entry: {"hour": 2, "minute": 9}
